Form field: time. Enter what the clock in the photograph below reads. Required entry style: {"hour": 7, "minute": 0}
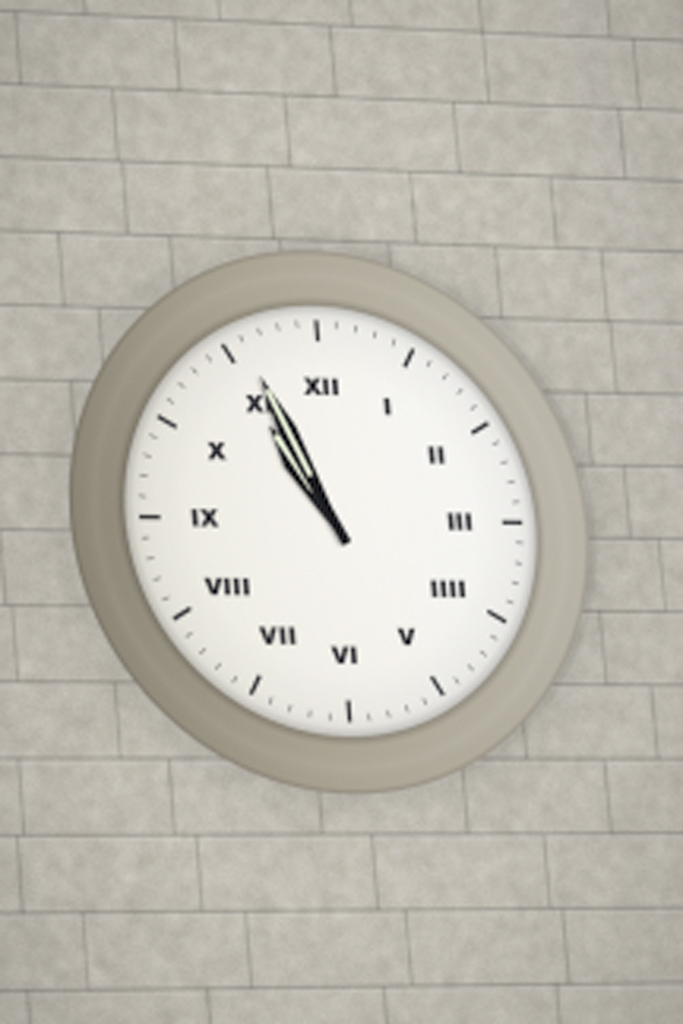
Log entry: {"hour": 10, "minute": 56}
